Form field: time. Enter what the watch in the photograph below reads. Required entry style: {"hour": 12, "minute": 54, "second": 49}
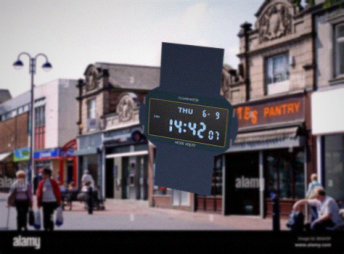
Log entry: {"hour": 14, "minute": 42, "second": 7}
